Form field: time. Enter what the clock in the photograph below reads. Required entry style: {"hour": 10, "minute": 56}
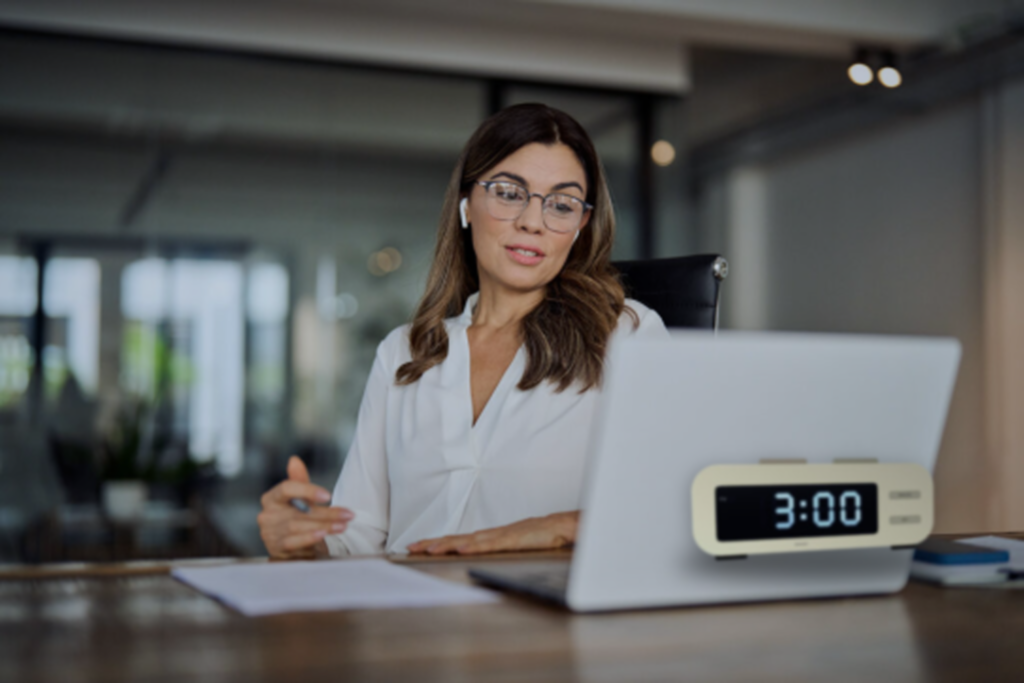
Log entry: {"hour": 3, "minute": 0}
